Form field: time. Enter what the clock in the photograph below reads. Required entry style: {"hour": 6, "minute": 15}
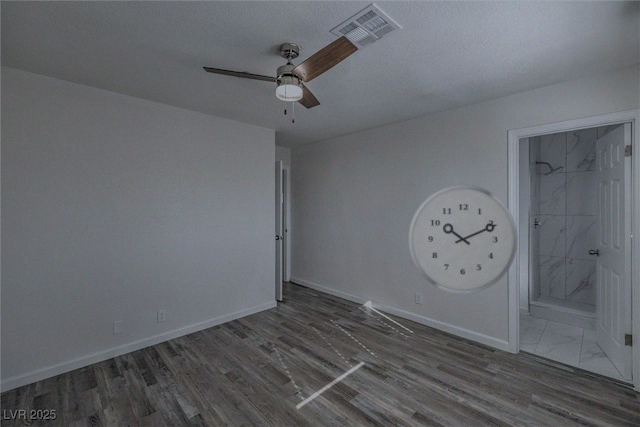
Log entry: {"hour": 10, "minute": 11}
